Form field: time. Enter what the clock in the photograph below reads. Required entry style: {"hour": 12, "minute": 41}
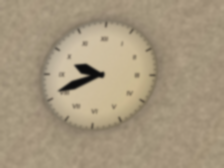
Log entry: {"hour": 9, "minute": 41}
